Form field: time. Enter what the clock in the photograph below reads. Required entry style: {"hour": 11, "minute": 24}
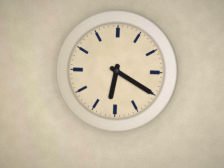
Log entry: {"hour": 6, "minute": 20}
